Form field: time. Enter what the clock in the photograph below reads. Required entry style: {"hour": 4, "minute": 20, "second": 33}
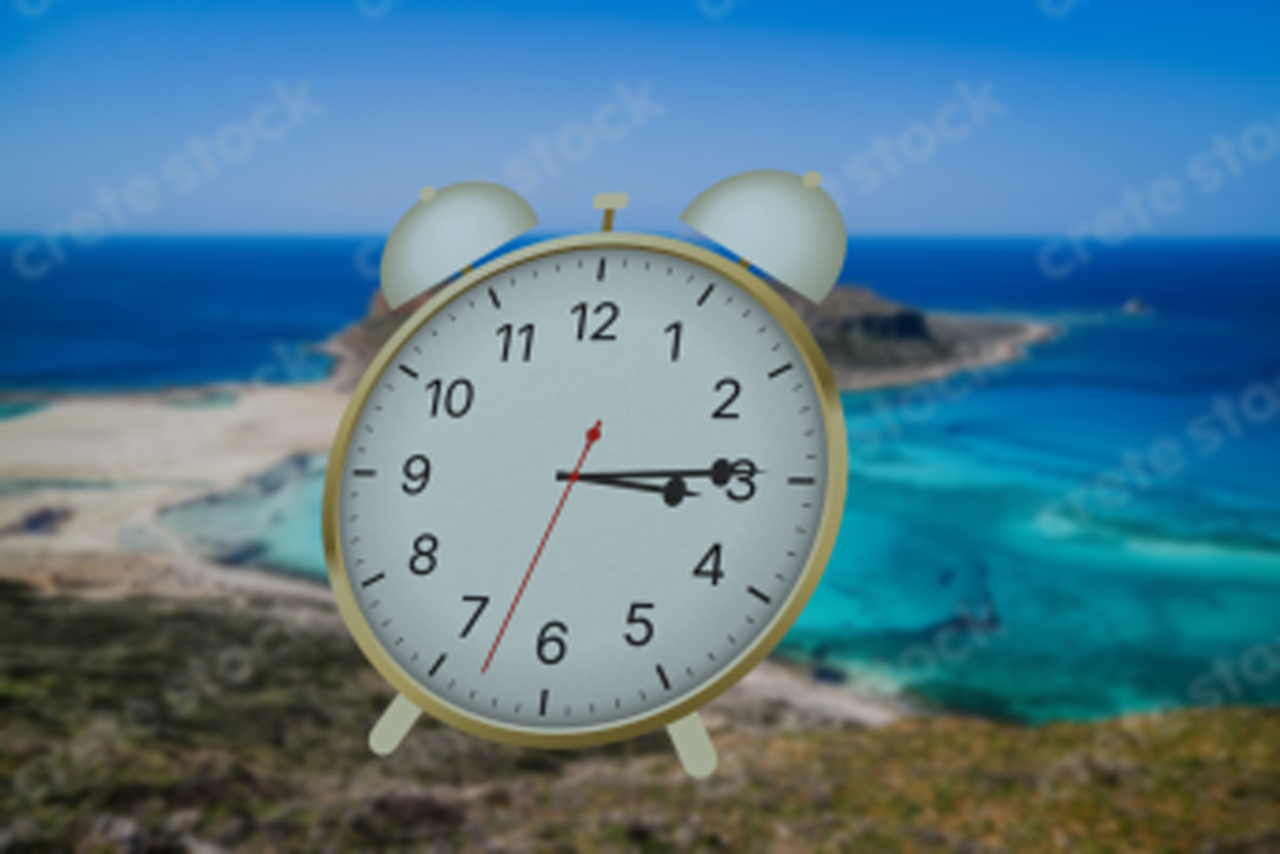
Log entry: {"hour": 3, "minute": 14, "second": 33}
